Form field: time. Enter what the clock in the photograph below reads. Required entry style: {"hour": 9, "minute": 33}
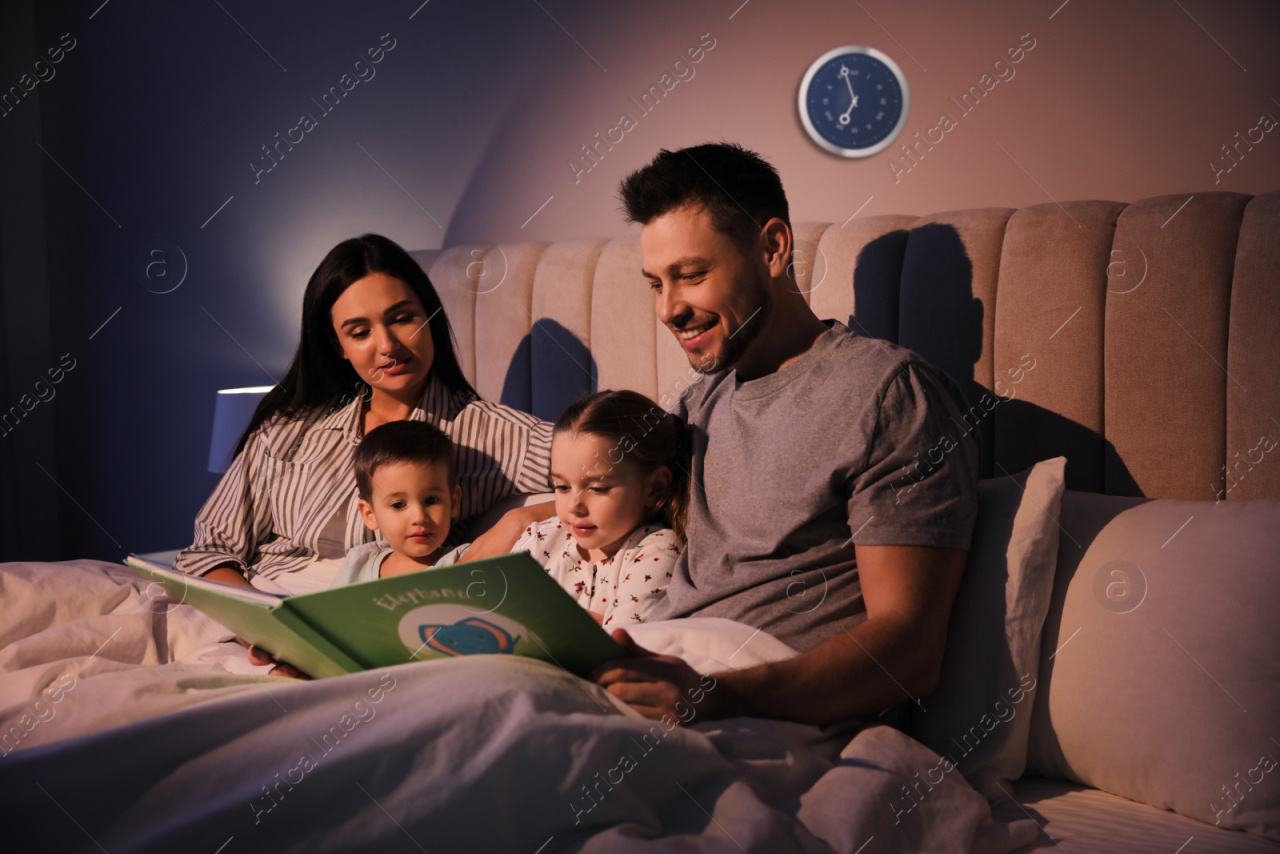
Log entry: {"hour": 6, "minute": 57}
